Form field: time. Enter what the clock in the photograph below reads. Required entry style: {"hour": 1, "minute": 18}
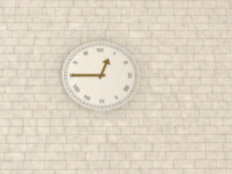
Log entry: {"hour": 12, "minute": 45}
